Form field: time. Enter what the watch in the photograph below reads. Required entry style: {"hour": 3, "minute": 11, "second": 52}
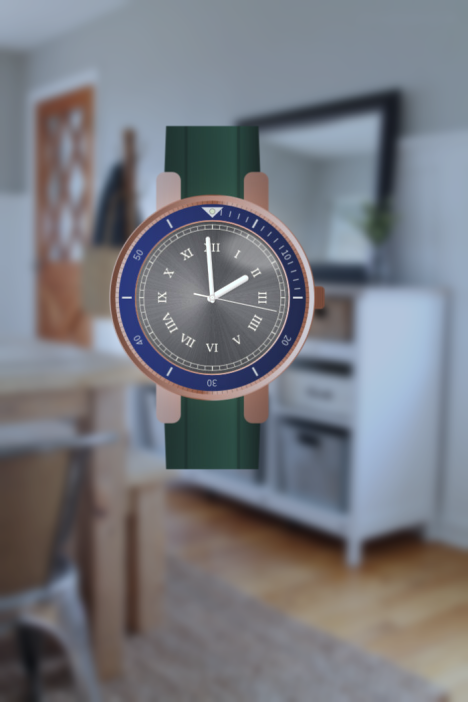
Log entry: {"hour": 1, "minute": 59, "second": 17}
